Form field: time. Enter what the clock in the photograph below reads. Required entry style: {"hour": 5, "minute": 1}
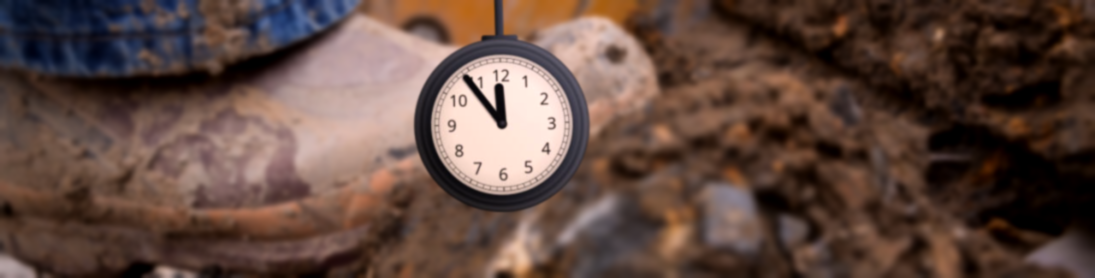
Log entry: {"hour": 11, "minute": 54}
